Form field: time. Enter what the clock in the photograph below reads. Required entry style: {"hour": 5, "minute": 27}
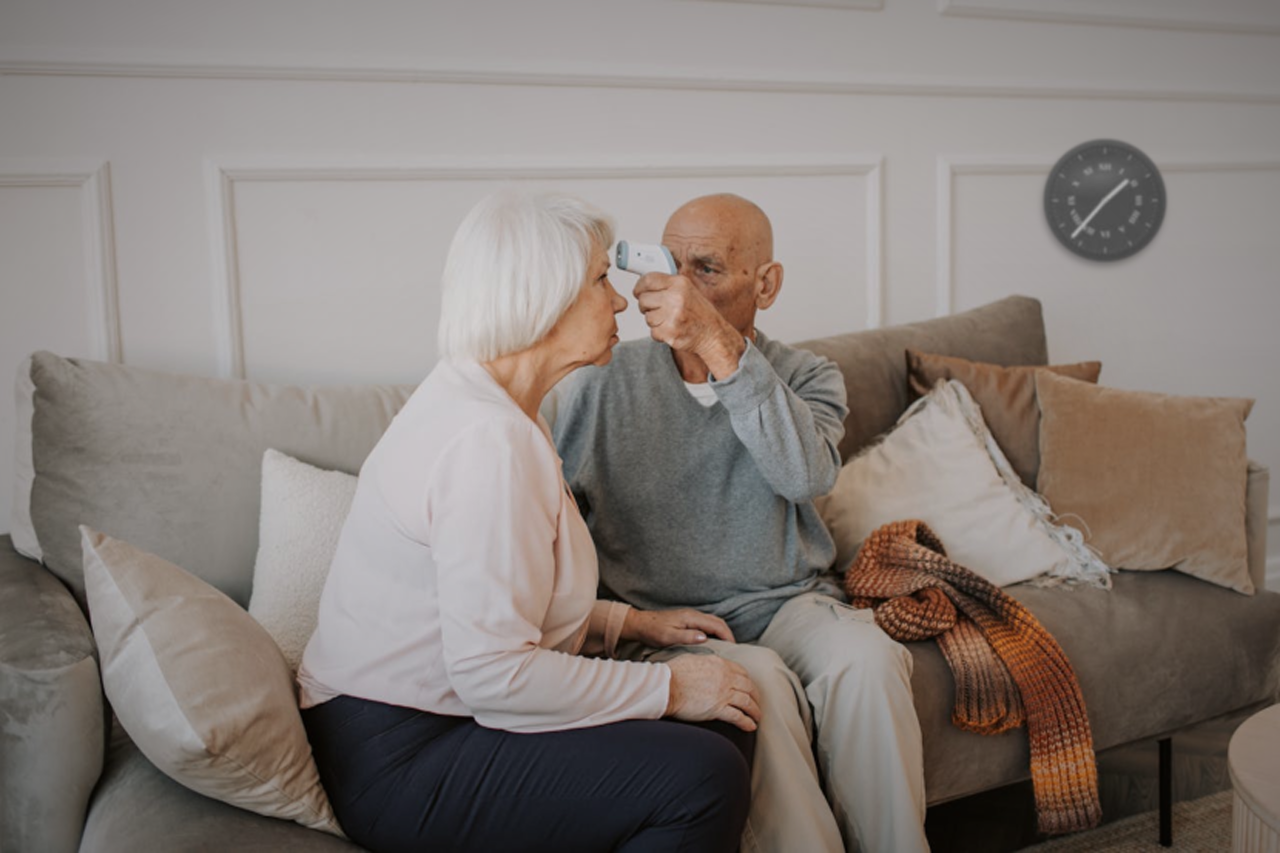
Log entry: {"hour": 1, "minute": 37}
